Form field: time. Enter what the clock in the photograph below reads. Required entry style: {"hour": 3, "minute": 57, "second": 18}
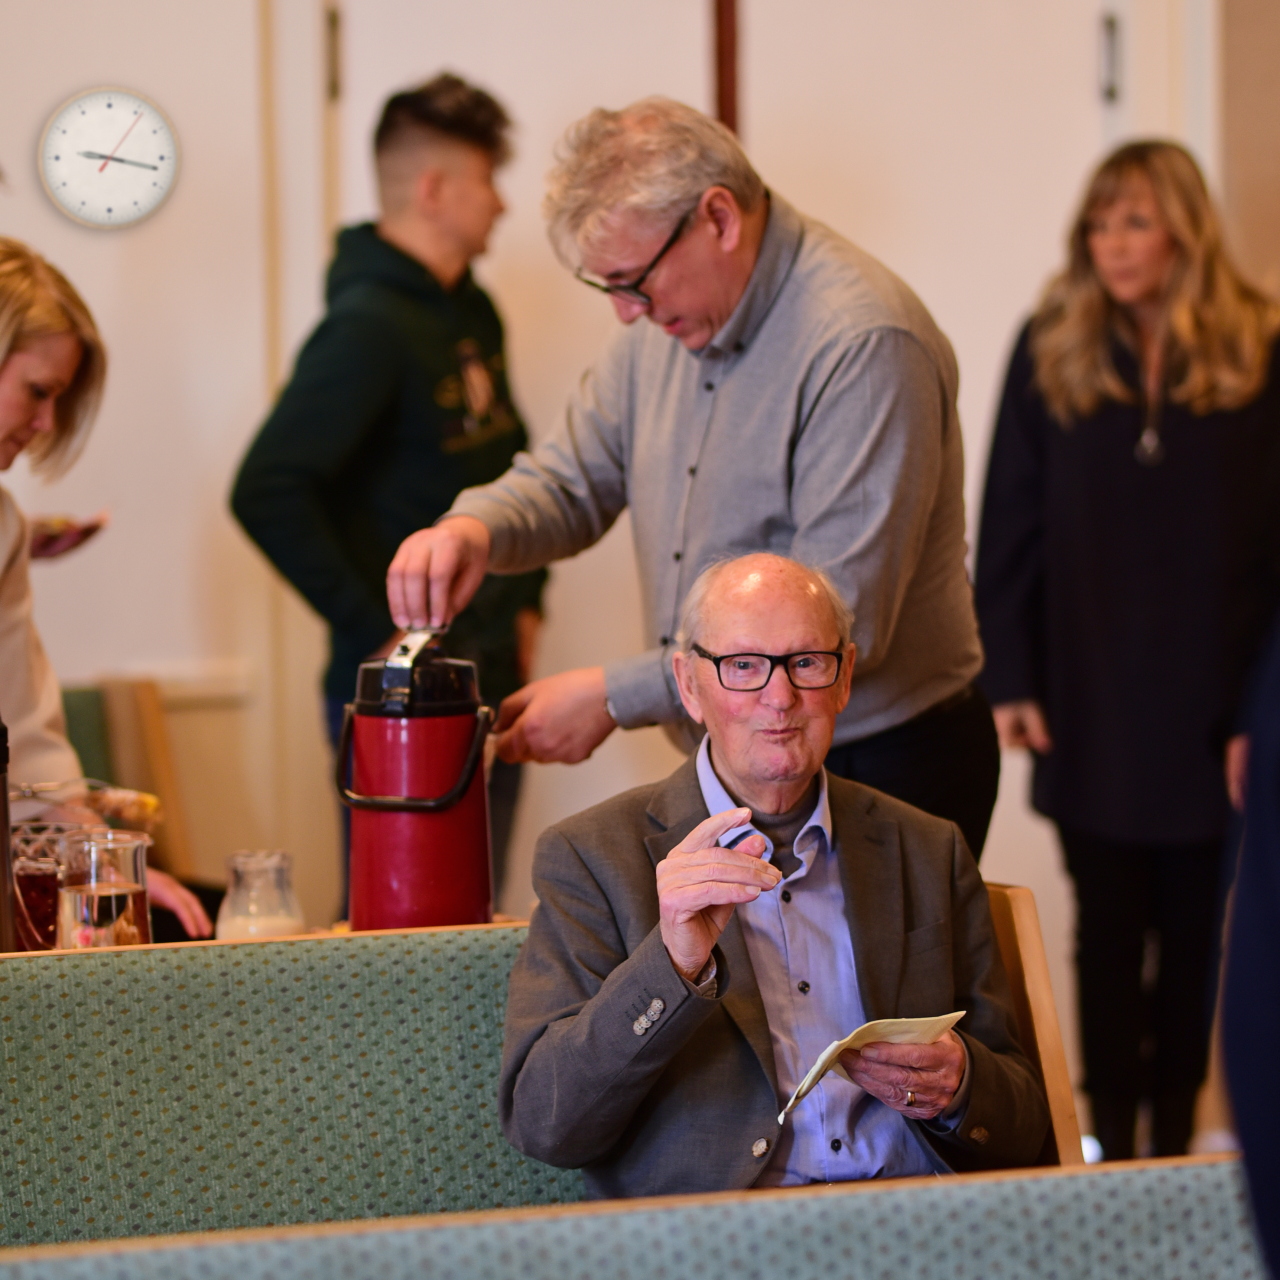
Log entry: {"hour": 9, "minute": 17, "second": 6}
